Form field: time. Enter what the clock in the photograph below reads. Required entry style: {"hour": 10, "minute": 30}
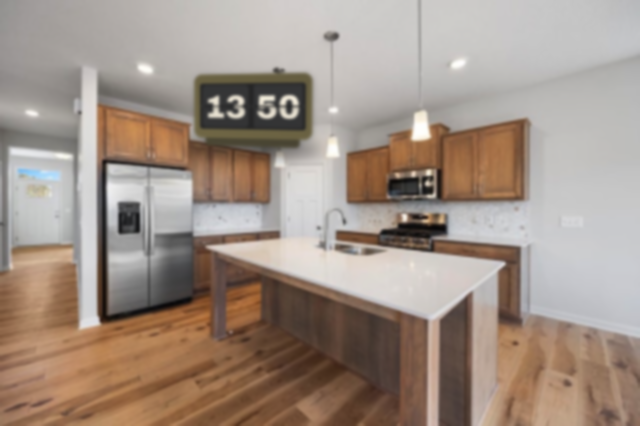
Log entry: {"hour": 13, "minute": 50}
